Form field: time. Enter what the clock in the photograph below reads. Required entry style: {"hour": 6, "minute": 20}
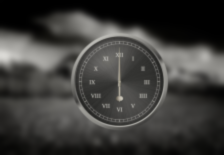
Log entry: {"hour": 6, "minute": 0}
